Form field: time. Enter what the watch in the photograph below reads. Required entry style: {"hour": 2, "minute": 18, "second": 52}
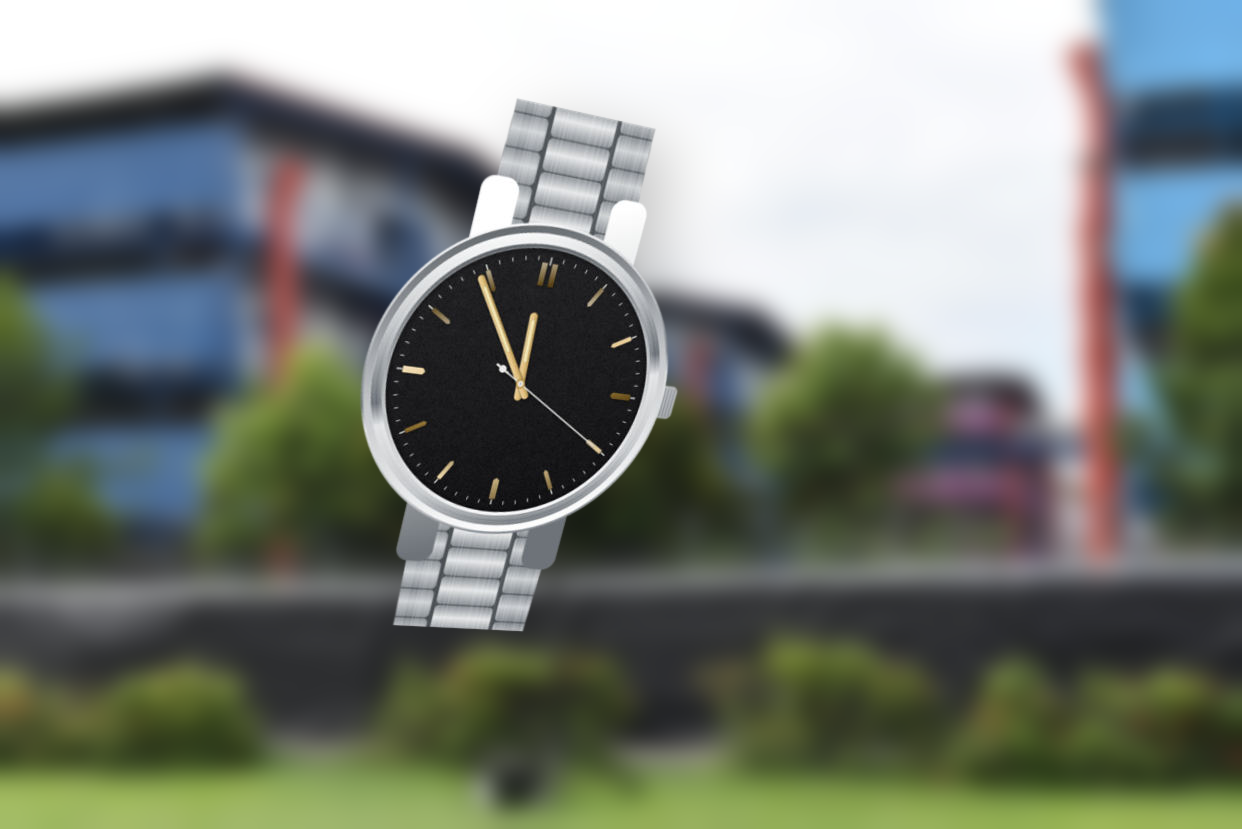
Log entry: {"hour": 11, "minute": 54, "second": 20}
